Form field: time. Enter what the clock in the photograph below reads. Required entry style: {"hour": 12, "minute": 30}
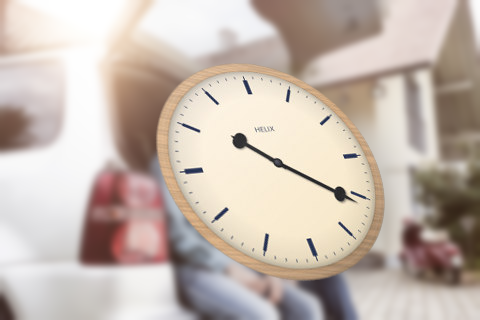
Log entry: {"hour": 10, "minute": 21}
